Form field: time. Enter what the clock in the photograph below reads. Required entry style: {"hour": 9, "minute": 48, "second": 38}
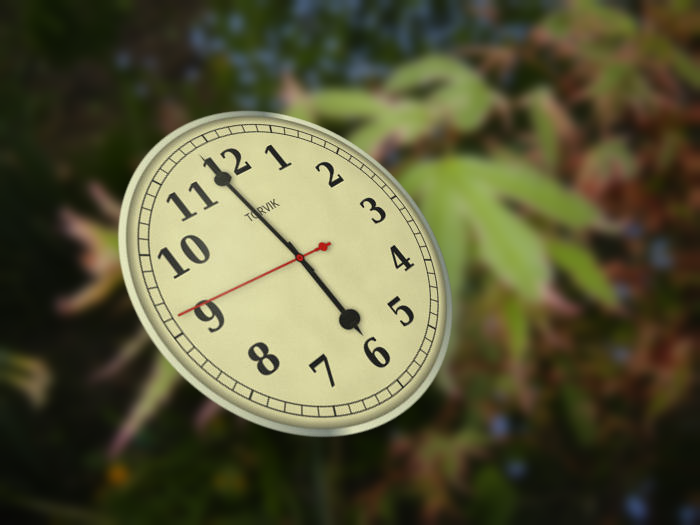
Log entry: {"hour": 5, "minute": 58, "second": 46}
